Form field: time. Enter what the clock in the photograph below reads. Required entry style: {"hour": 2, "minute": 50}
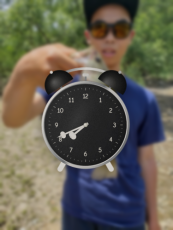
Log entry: {"hour": 7, "minute": 41}
